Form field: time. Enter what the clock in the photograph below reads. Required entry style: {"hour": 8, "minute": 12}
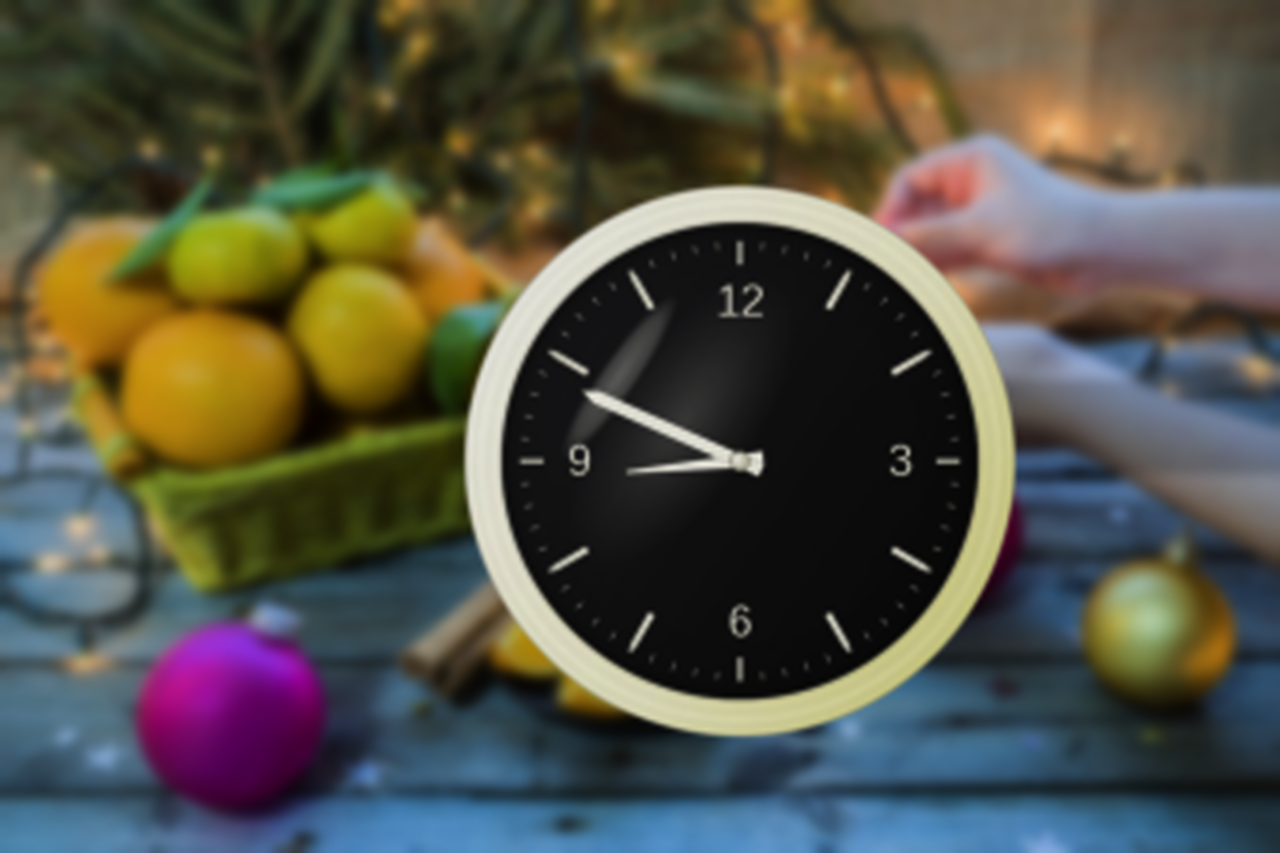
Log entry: {"hour": 8, "minute": 49}
